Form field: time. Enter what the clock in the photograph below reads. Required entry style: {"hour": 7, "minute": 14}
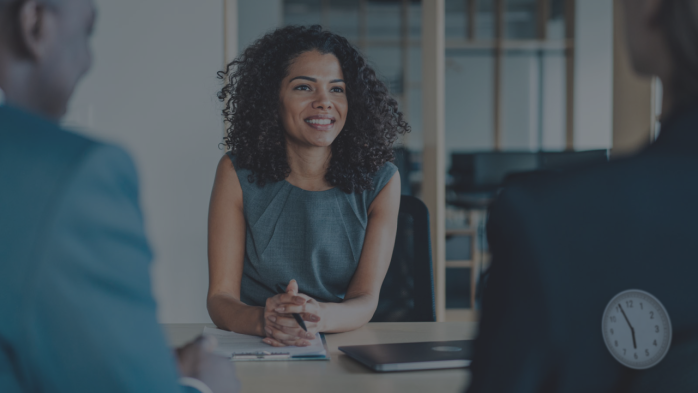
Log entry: {"hour": 5, "minute": 56}
